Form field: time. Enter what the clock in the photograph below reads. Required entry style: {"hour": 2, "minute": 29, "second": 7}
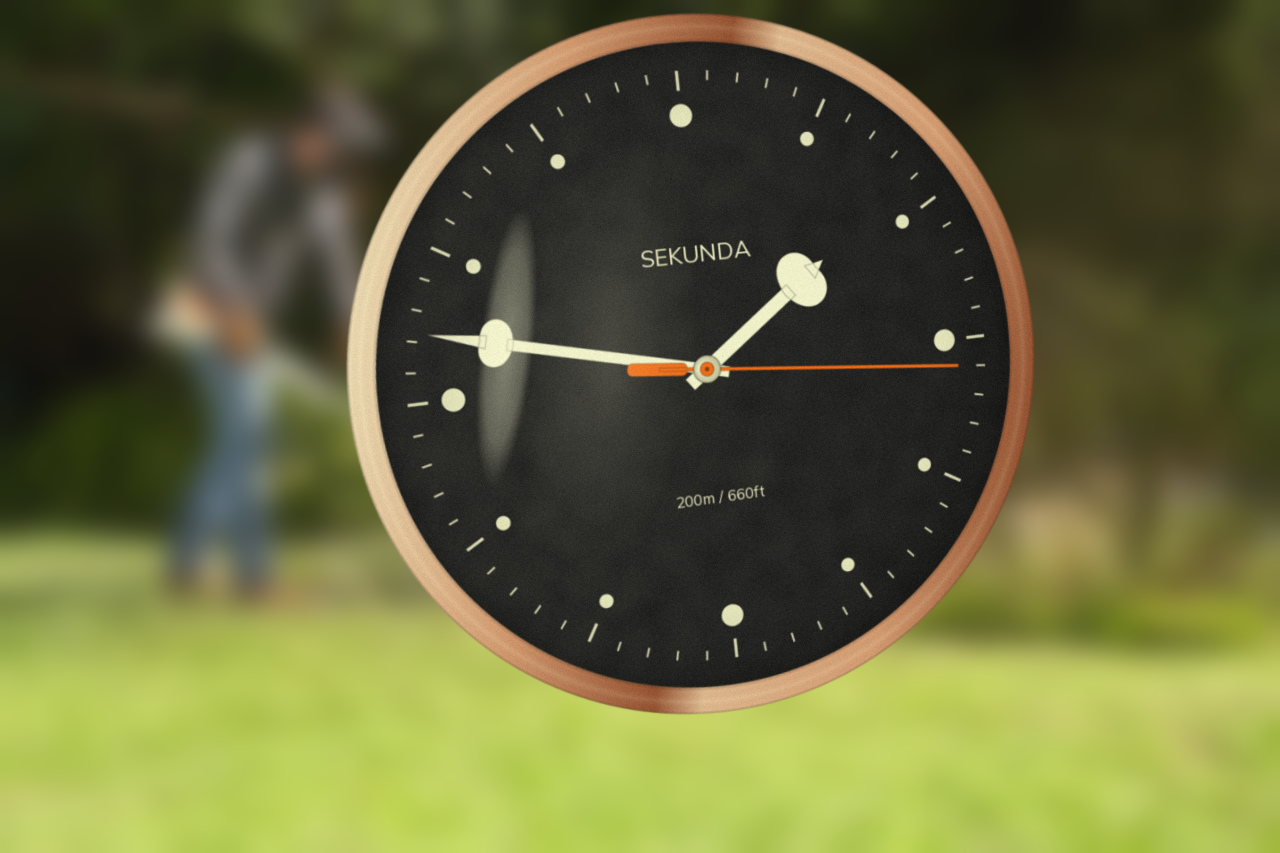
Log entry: {"hour": 1, "minute": 47, "second": 16}
